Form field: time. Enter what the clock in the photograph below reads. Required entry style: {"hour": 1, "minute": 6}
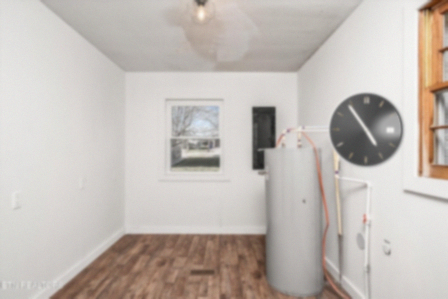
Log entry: {"hour": 4, "minute": 54}
